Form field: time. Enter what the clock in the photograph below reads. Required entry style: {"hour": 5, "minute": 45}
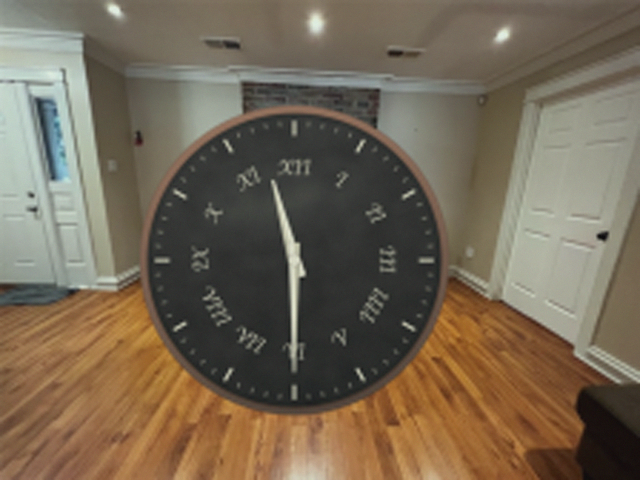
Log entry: {"hour": 11, "minute": 30}
